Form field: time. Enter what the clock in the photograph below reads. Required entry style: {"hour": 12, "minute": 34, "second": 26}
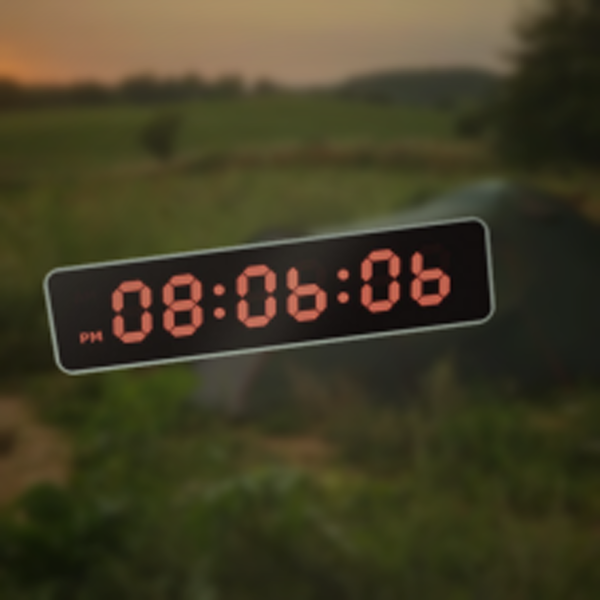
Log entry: {"hour": 8, "minute": 6, "second": 6}
